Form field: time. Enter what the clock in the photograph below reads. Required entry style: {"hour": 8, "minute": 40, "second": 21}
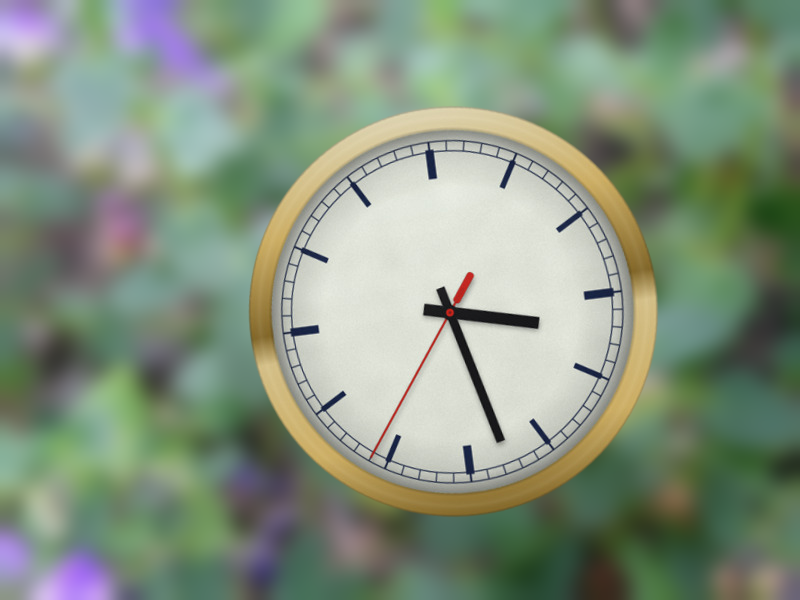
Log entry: {"hour": 3, "minute": 27, "second": 36}
